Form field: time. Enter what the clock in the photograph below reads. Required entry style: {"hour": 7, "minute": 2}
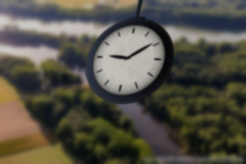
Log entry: {"hour": 9, "minute": 9}
